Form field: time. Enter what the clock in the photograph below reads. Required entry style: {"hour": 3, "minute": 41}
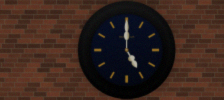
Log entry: {"hour": 5, "minute": 0}
